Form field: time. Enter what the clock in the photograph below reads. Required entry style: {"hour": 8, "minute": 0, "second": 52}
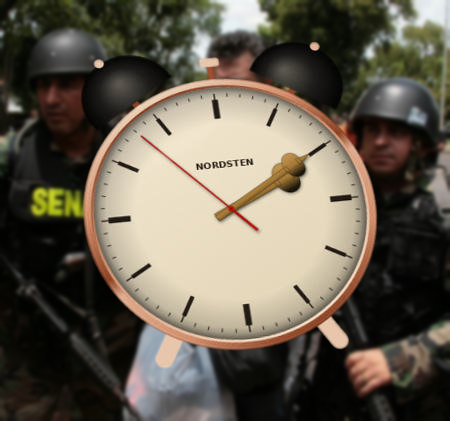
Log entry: {"hour": 2, "minute": 9, "second": 53}
